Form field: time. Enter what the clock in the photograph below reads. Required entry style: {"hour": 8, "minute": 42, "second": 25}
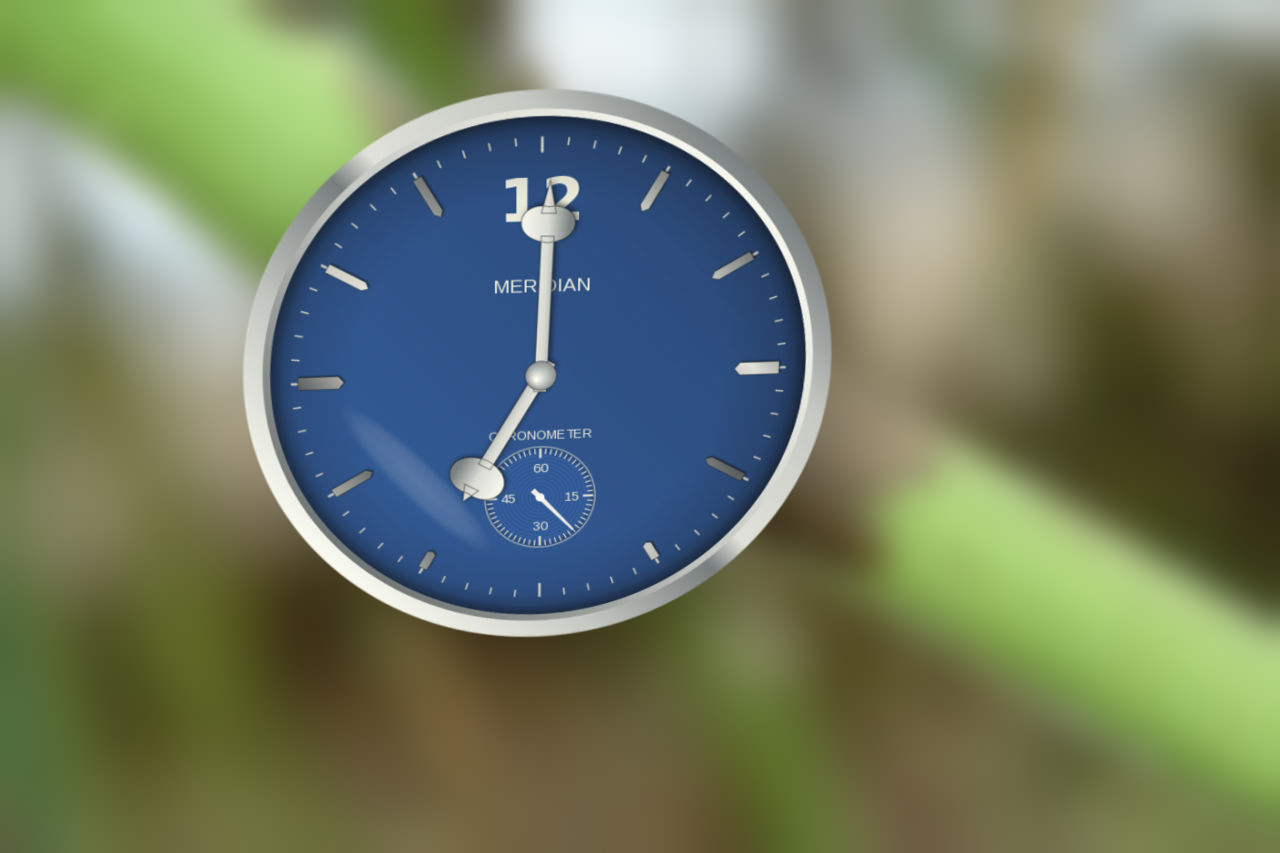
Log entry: {"hour": 7, "minute": 0, "second": 23}
